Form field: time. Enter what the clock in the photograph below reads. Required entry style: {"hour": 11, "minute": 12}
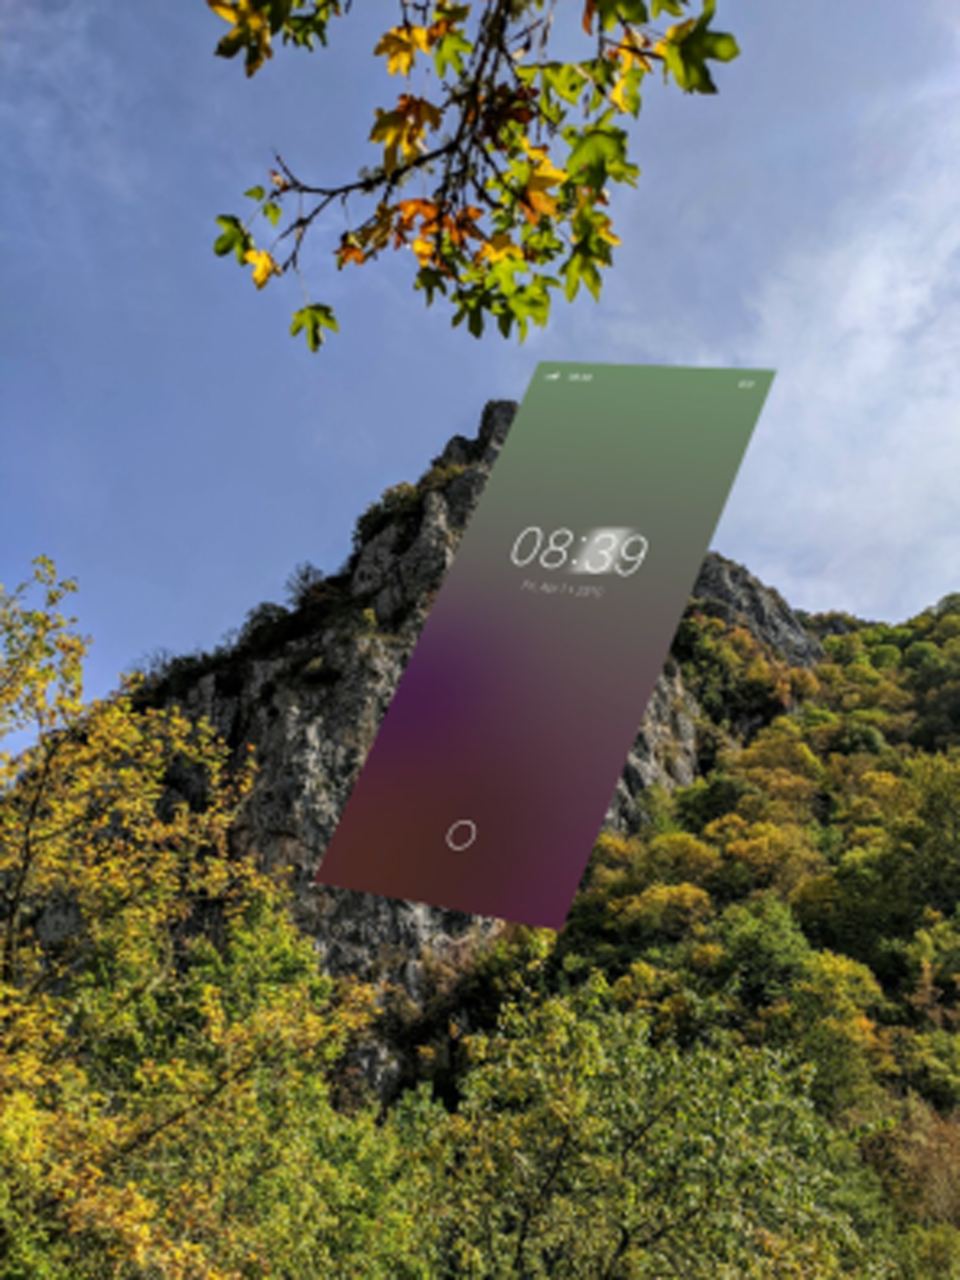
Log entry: {"hour": 8, "minute": 39}
